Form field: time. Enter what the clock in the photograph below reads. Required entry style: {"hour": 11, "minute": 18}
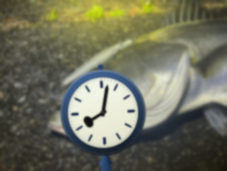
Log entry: {"hour": 8, "minute": 2}
